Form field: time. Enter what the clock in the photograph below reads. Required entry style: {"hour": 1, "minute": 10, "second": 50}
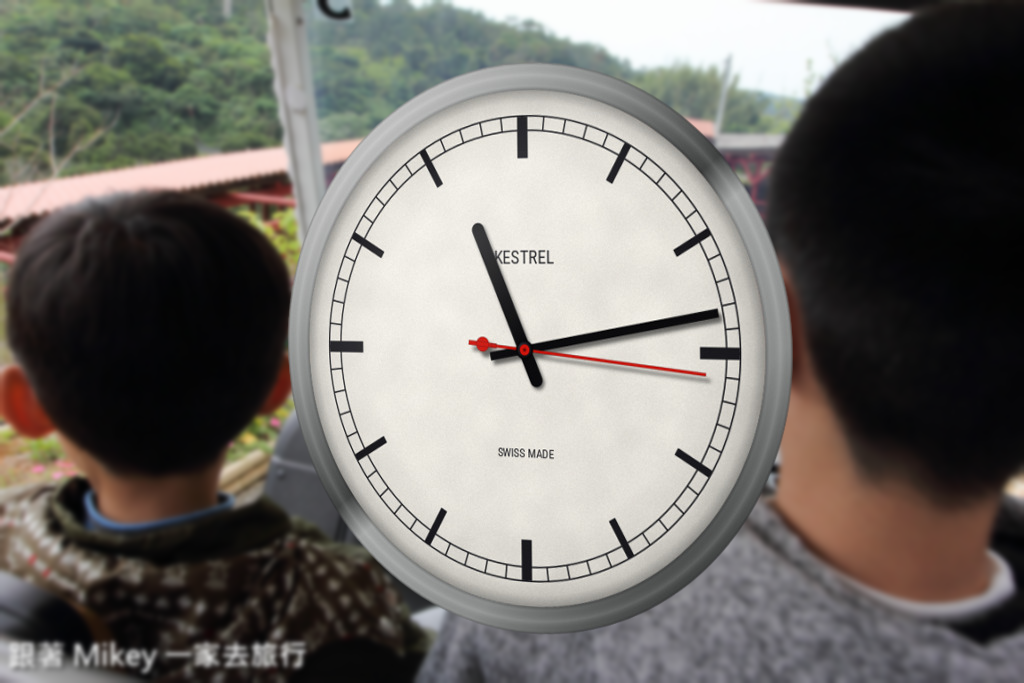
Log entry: {"hour": 11, "minute": 13, "second": 16}
